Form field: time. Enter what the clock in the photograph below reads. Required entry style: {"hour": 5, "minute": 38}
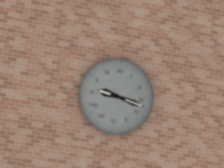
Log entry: {"hour": 9, "minute": 17}
